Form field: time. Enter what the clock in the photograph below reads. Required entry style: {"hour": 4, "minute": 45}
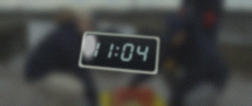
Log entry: {"hour": 11, "minute": 4}
